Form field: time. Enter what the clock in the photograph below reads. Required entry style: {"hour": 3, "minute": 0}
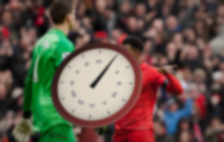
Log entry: {"hour": 1, "minute": 5}
